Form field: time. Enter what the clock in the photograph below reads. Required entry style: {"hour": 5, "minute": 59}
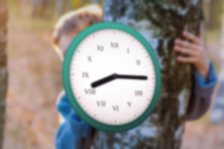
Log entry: {"hour": 8, "minute": 15}
